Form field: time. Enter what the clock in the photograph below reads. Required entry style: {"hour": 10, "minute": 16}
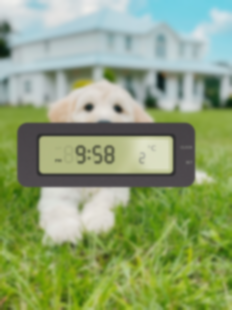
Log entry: {"hour": 9, "minute": 58}
